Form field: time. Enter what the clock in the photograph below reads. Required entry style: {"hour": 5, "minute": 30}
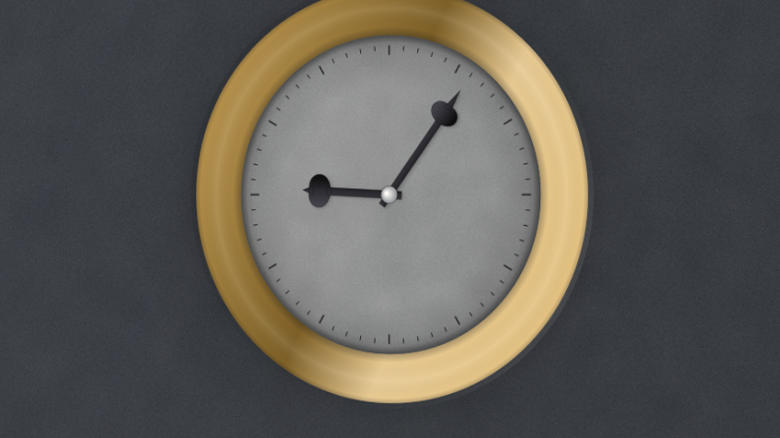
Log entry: {"hour": 9, "minute": 6}
